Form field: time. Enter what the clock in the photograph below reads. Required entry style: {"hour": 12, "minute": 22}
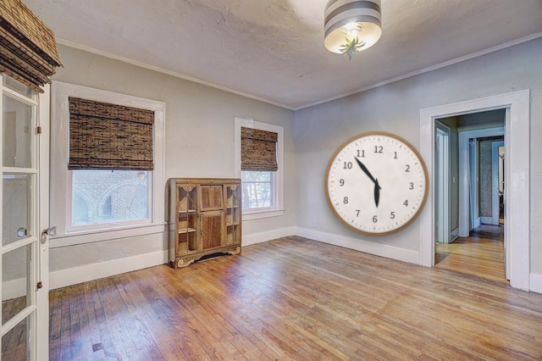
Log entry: {"hour": 5, "minute": 53}
